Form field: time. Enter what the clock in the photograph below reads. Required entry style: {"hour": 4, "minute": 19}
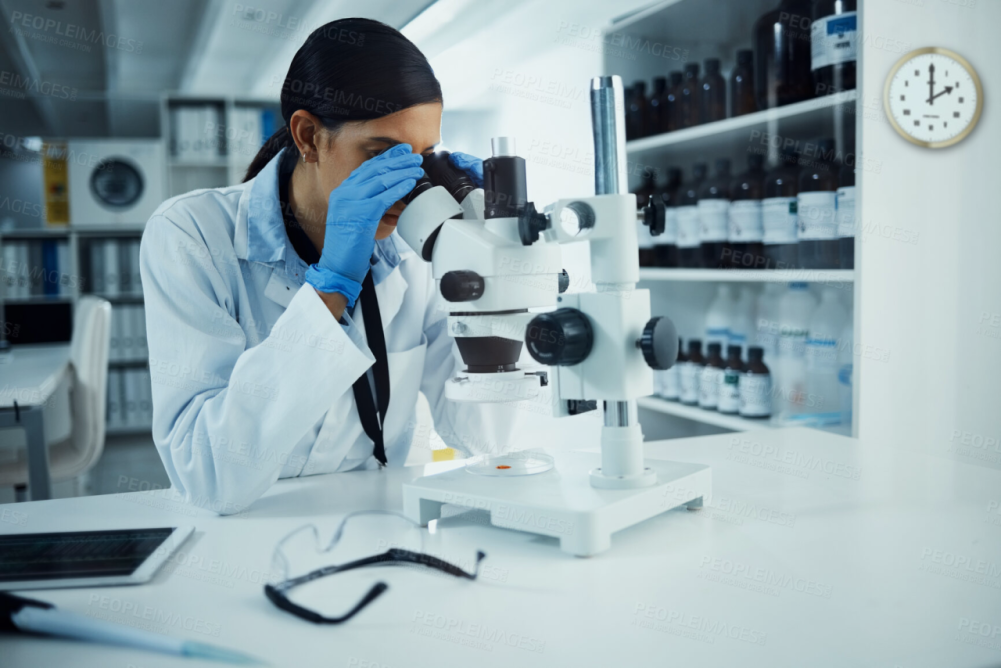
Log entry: {"hour": 2, "minute": 0}
